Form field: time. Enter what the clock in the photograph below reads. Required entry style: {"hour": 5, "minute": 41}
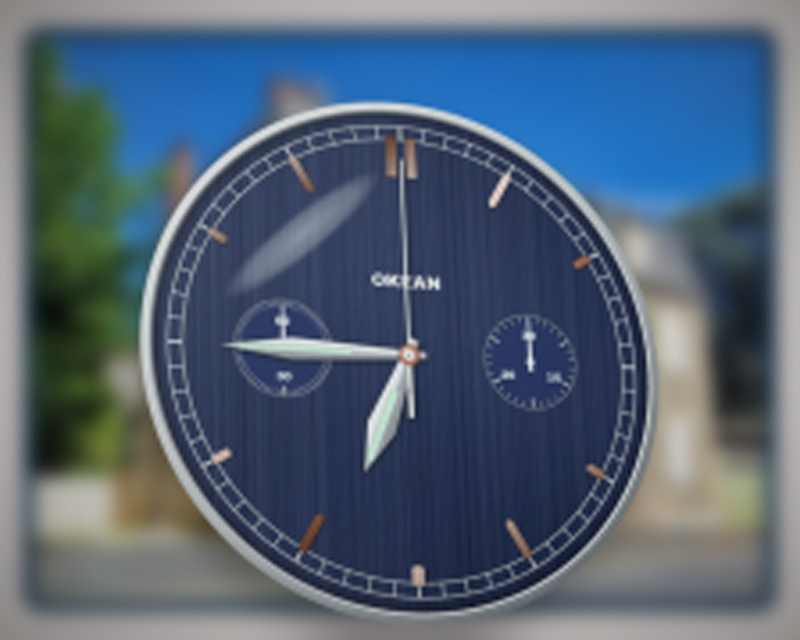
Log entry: {"hour": 6, "minute": 45}
